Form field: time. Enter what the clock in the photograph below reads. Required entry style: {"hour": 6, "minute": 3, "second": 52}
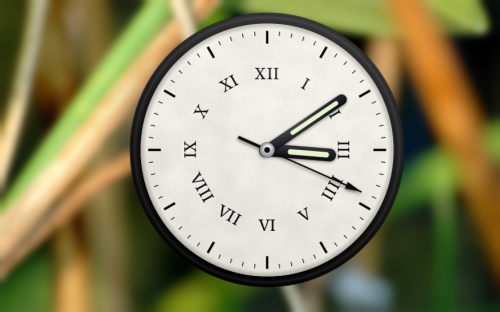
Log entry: {"hour": 3, "minute": 9, "second": 19}
